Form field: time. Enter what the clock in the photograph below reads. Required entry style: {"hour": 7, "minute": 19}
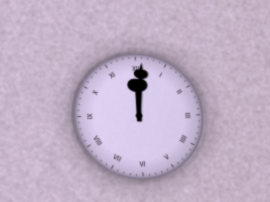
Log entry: {"hour": 12, "minute": 1}
